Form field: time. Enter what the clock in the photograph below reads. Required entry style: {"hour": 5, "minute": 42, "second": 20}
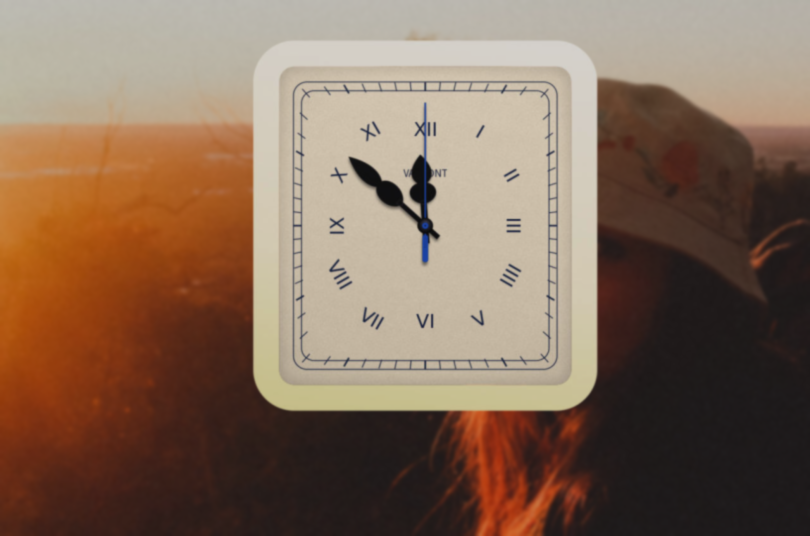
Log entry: {"hour": 11, "minute": 52, "second": 0}
